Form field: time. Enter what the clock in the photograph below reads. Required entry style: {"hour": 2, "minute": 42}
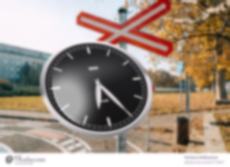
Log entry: {"hour": 6, "minute": 25}
